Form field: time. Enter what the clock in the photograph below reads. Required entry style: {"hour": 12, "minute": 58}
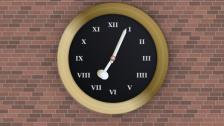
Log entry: {"hour": 7, "minute": 4}
